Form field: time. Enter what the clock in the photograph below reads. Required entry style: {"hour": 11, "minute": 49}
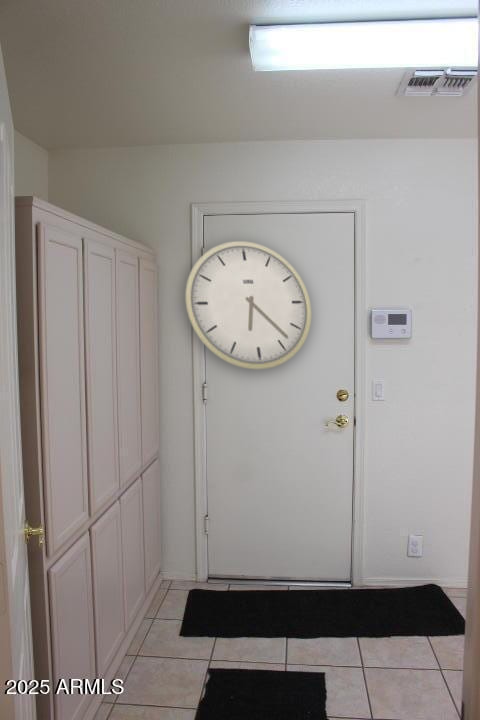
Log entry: {"hour": 6, "minute": 23}
